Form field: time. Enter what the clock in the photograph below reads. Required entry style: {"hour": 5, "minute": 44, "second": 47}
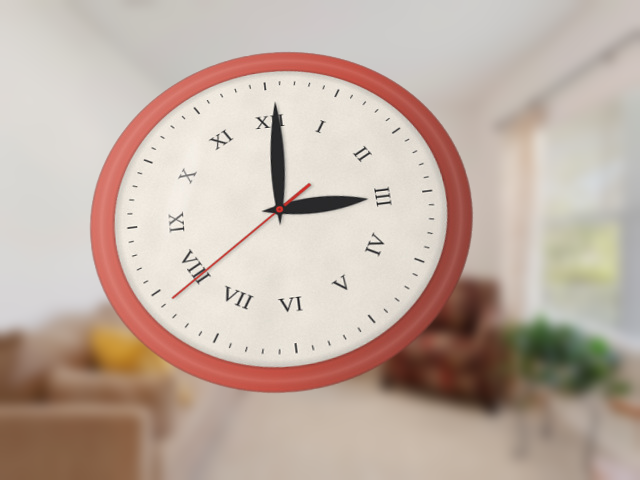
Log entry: {"hour": 3, "minute": 0, "second": 39}
